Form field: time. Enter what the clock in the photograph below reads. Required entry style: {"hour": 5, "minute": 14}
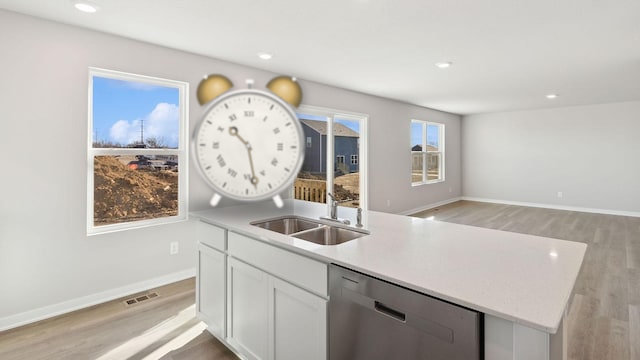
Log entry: {"hour": 10, "minute": 28}
